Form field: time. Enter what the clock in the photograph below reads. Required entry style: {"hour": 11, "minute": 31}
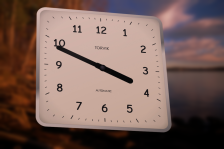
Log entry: {"hour": 3, "minute": 49}
